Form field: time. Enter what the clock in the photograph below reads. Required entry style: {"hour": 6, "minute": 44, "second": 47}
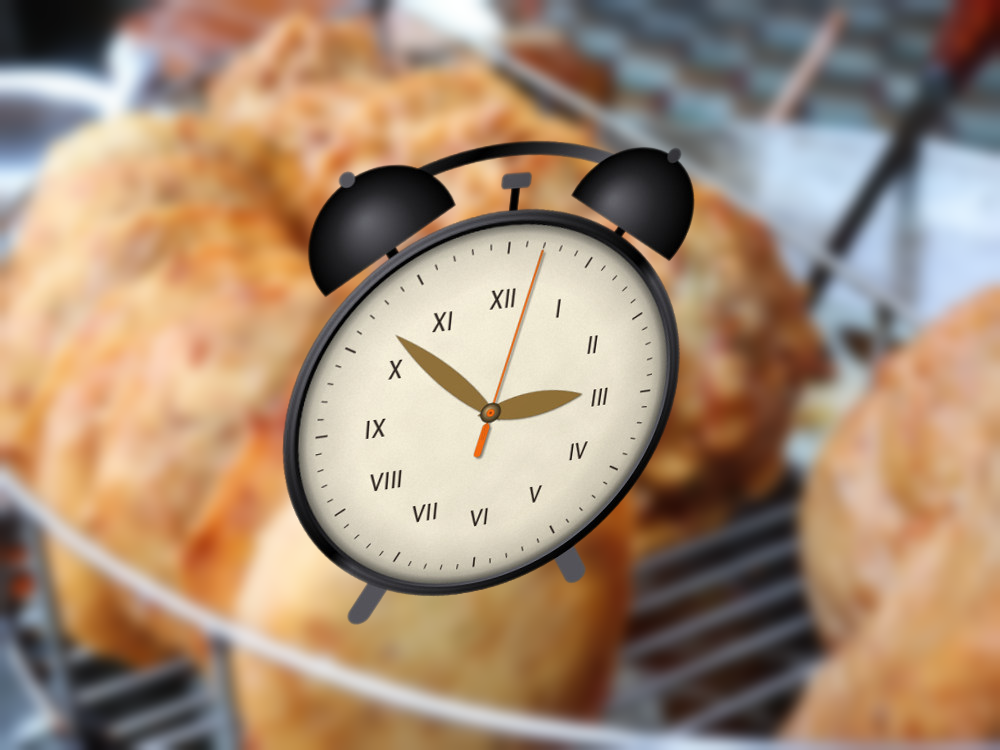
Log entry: {"hour": 2, "minute": 52, "second": 2}
